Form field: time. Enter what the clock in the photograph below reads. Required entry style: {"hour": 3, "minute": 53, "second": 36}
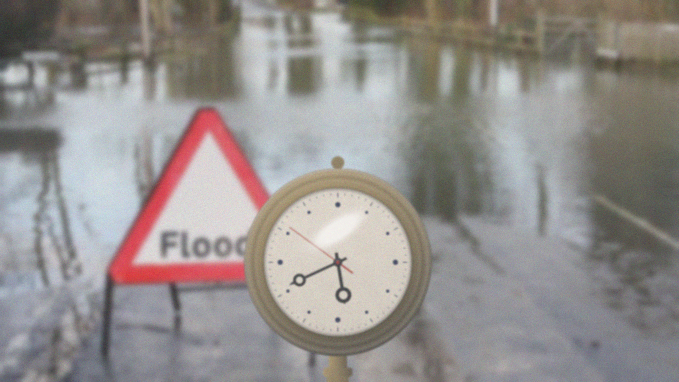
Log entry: {"hour": 5, "minute": 40, "second": 51}
